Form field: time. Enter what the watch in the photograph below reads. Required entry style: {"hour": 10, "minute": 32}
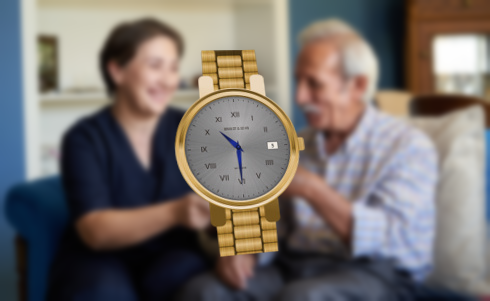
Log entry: {"hour": 10, "minute": 30}
